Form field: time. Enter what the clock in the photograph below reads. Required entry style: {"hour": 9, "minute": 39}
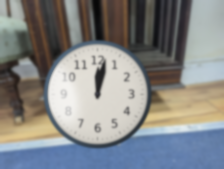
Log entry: {"hour": 12, "minute": 2}
